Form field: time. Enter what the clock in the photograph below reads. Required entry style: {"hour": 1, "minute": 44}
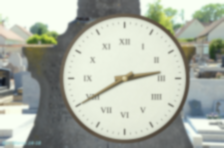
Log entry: {"hour": 2, "minute": 40}
